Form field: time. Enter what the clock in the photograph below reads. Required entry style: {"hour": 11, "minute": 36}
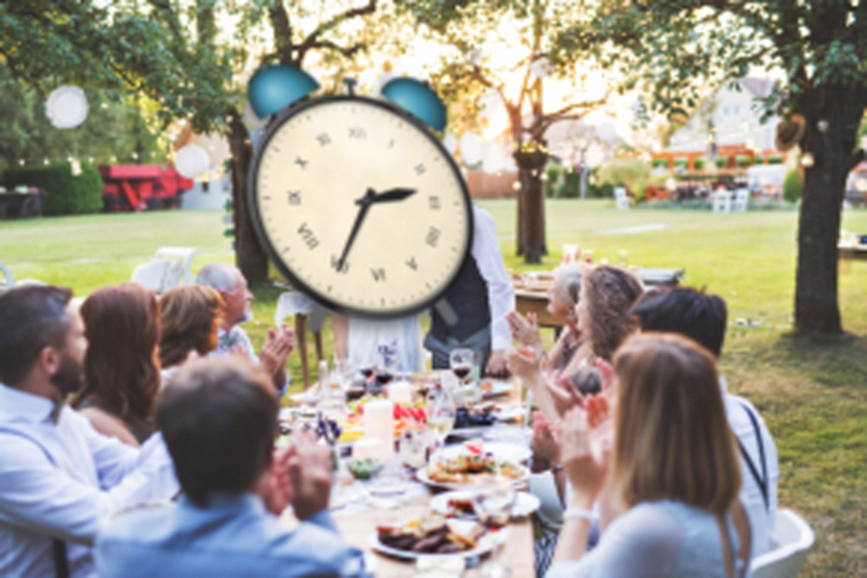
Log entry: {"hour": 2, "minute": 35}
